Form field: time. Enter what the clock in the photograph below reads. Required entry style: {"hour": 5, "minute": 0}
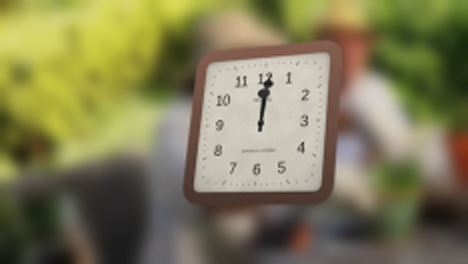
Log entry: {"hour": 12, "minute": 1}
